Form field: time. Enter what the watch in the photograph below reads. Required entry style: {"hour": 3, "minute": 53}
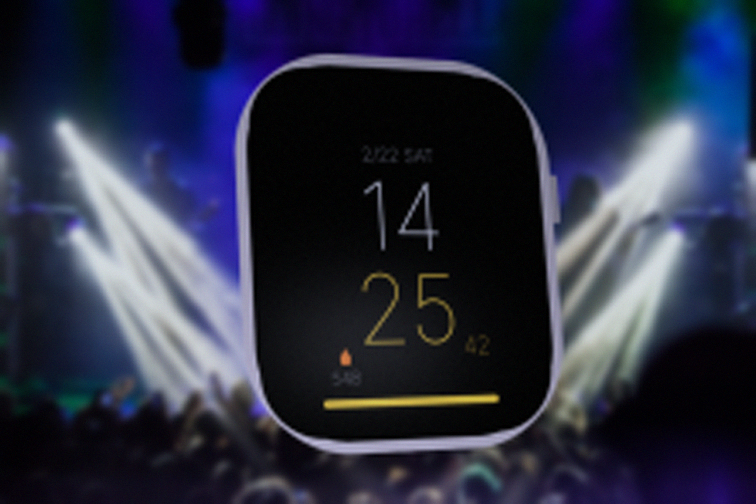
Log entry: {"hour": 14, "minute": 25}
